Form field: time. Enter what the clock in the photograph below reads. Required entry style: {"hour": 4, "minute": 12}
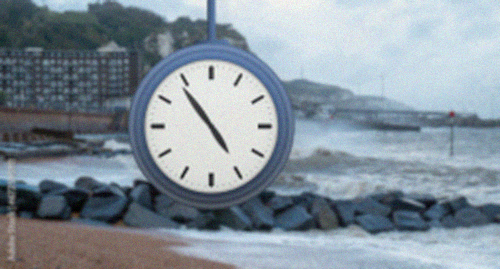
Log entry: {"hour": 4, "minute": 54}
